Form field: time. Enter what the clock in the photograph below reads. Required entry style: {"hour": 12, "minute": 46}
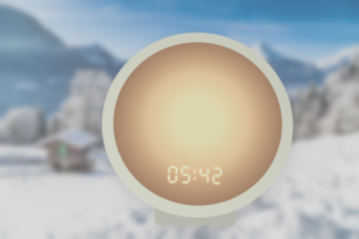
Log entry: {"hour": 5, "minute": 42}
